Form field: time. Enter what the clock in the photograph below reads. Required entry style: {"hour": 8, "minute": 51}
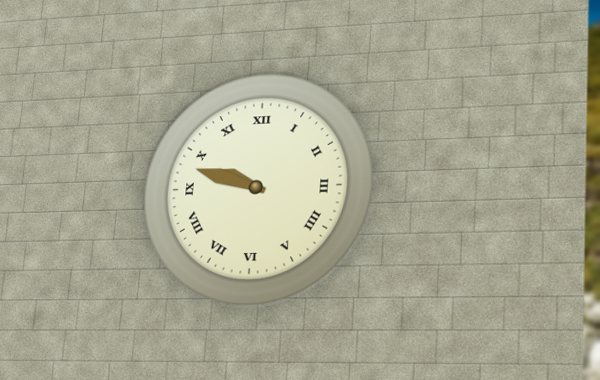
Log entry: {"hour": 9, "minute": 48}
